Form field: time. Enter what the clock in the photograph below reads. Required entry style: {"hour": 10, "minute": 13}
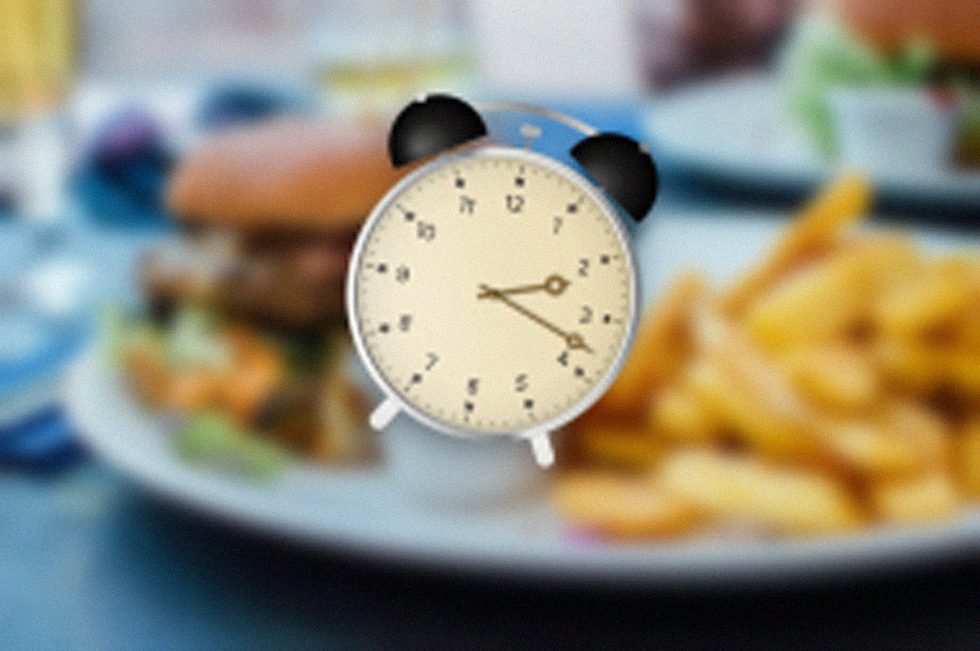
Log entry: {"hour": 2, "minute": 18}
